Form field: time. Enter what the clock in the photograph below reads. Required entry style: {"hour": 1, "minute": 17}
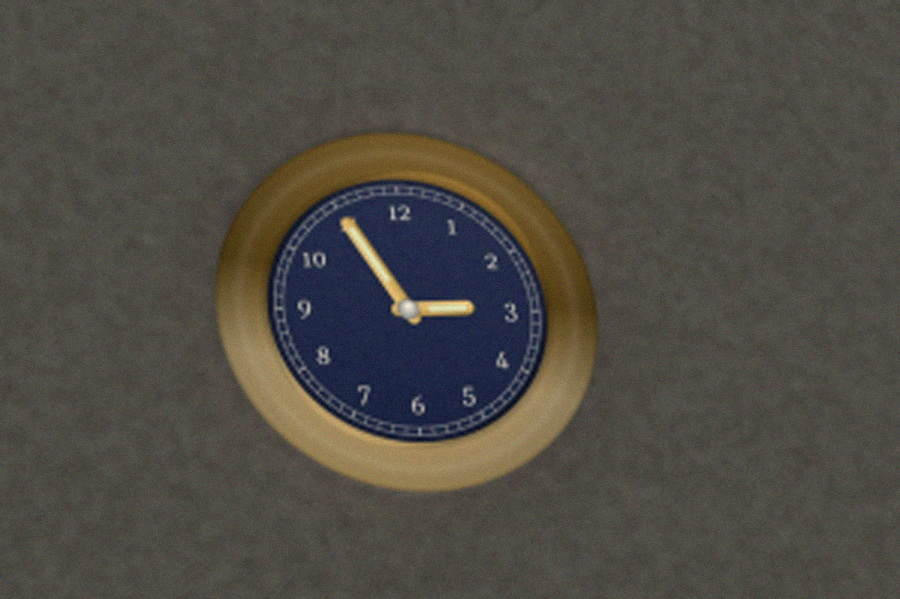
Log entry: {"hour": 2, "minute": 55}
